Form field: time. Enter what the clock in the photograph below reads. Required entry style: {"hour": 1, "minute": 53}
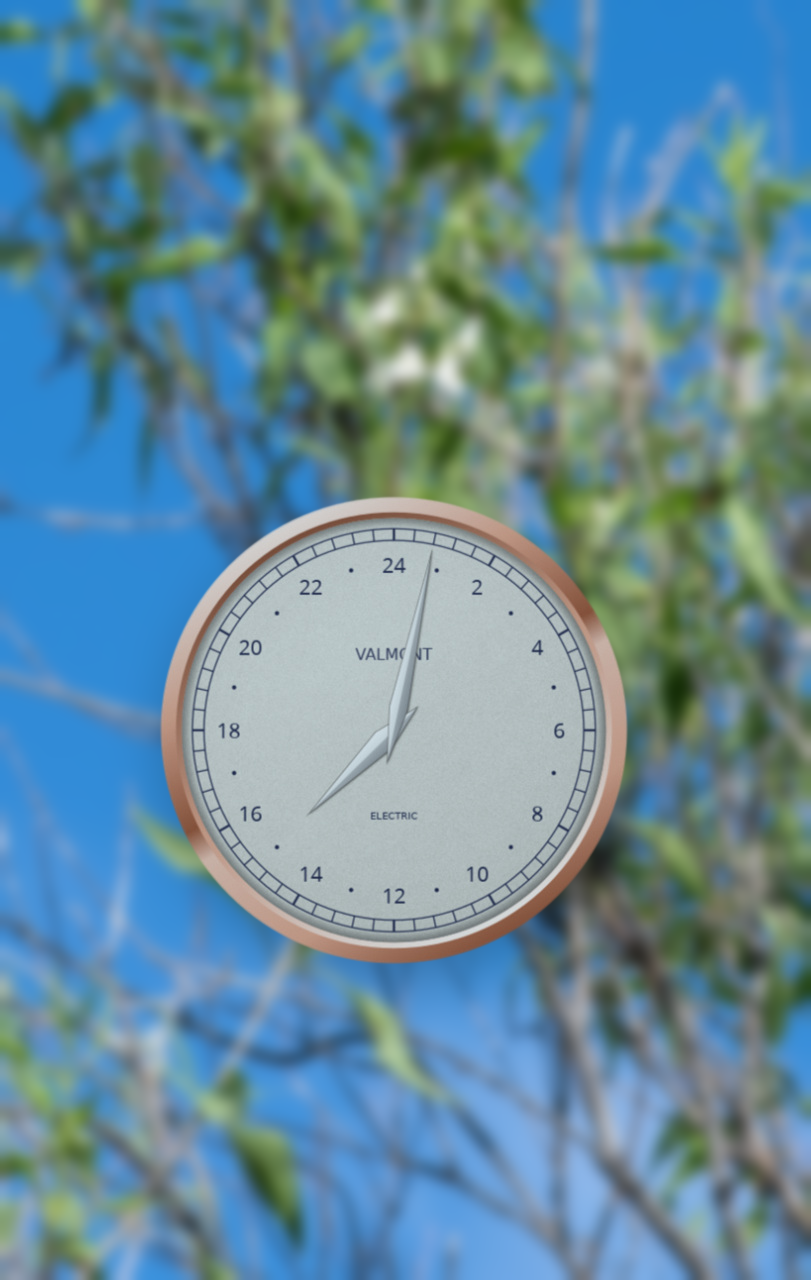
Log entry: {"hour": 15, "minute": 2}
